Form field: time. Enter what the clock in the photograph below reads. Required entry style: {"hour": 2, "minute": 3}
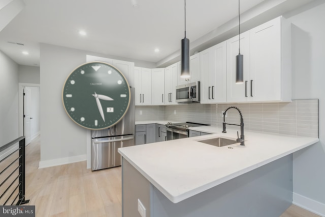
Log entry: {"hour": 3, "minute": 27}
